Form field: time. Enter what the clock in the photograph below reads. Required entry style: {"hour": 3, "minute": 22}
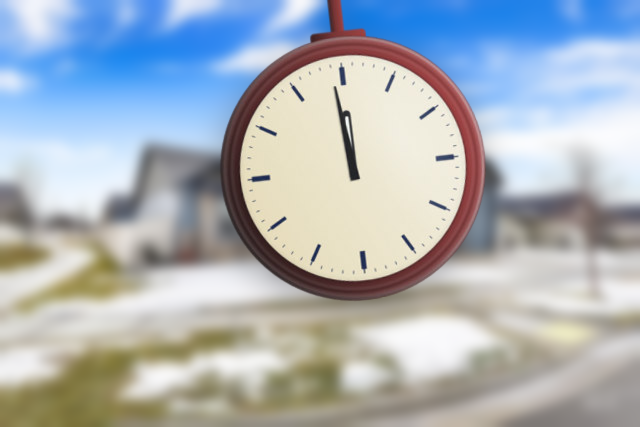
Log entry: {"hour": 11, "minute": 59}
